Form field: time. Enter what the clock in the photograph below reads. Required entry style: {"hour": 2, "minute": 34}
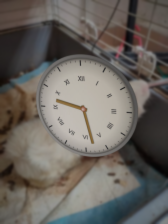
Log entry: {"hour": 9, "minute": 28}
